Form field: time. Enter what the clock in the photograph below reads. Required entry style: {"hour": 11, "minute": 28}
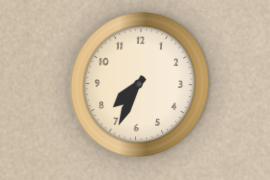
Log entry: {"hour": 7, "minute": 34}
